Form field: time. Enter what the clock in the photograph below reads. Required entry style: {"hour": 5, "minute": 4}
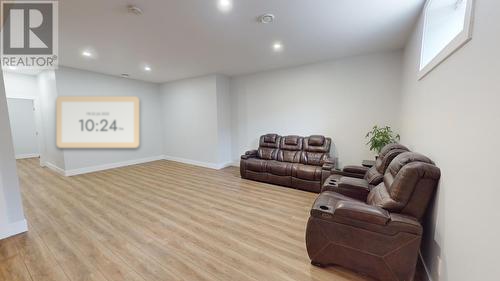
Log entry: {"hour": 10, "minute": 24}
